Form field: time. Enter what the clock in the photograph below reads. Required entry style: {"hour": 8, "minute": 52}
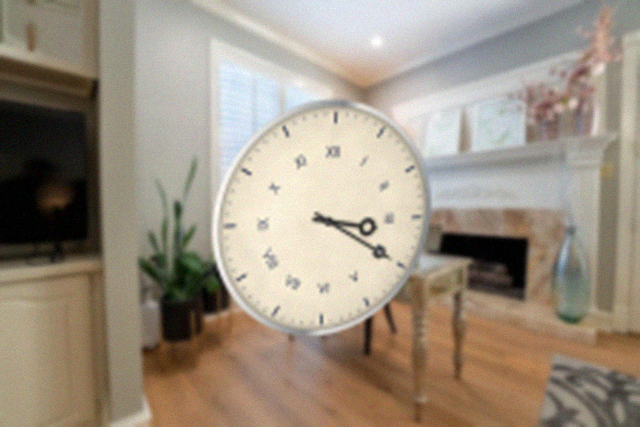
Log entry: {"hour": 3, "minute": 20}
